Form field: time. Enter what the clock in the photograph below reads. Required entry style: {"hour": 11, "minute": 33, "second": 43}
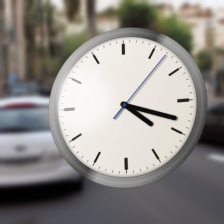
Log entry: {"hour": 4, "minute": 18, "second": 7}
